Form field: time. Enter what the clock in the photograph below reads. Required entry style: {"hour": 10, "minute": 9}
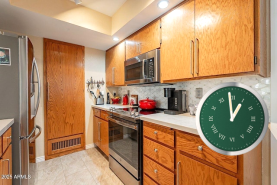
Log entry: {"hour": 12, "minute": 59}
